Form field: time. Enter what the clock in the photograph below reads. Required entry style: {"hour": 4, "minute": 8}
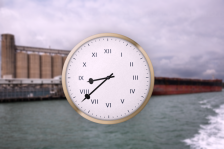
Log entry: {"hour": 8, "minute": 38}
